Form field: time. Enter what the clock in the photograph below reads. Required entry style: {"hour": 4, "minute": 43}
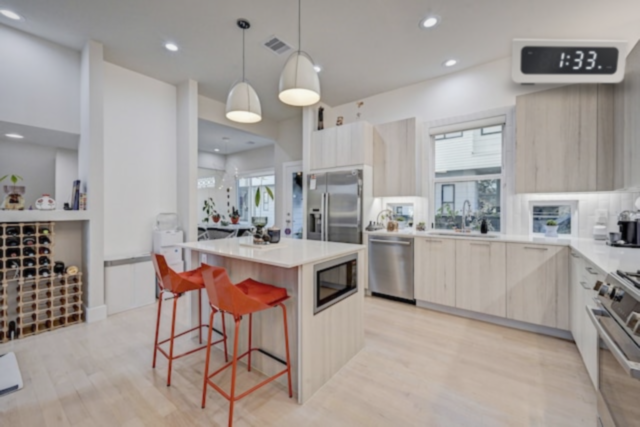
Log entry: {"hour": 1, "minute": 33}
